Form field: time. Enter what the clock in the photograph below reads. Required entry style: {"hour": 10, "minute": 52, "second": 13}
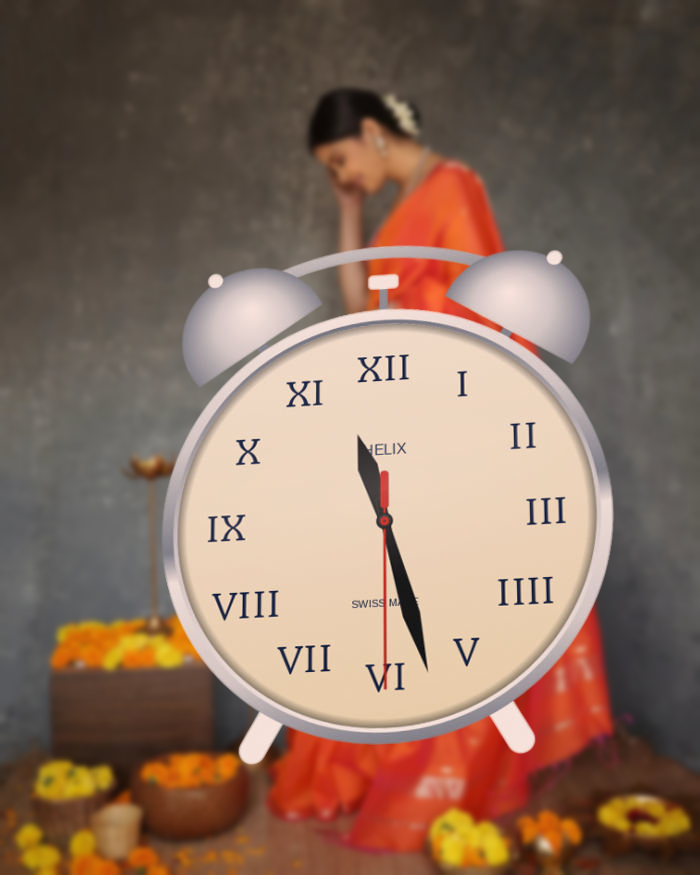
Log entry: {"hour": 11, "minute": 27, "second": 30}
